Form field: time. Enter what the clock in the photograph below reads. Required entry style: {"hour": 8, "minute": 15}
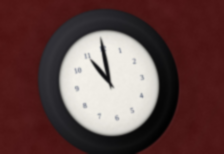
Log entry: {"hour": 11, "minute": 0}
